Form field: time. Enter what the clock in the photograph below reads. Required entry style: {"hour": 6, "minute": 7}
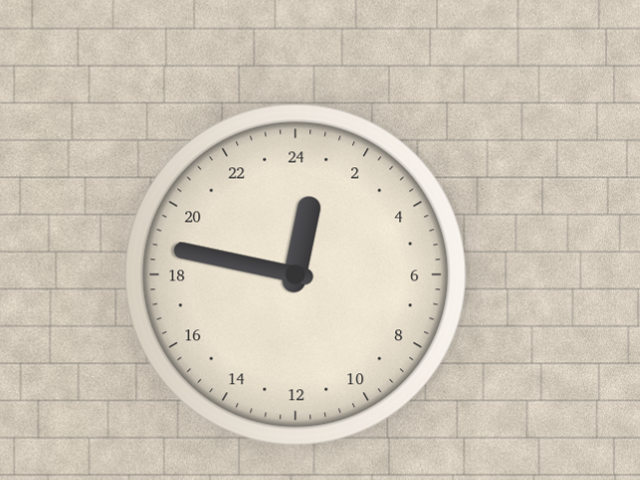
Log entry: {"hour": 0, "minute": 47}
